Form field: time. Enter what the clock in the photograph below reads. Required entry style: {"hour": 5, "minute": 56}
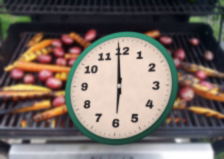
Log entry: {"hour": 5, "minute": 59}
